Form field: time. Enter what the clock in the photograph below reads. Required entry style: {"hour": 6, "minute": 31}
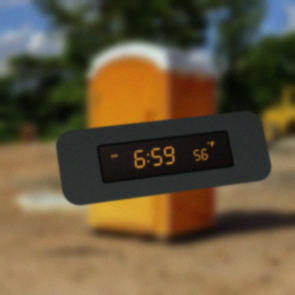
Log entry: {"hour": 6, "minute": 59}
